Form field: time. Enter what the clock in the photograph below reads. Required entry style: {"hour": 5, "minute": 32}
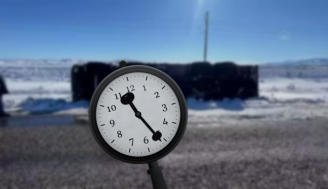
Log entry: {"hour": 11, "minute": 26}
